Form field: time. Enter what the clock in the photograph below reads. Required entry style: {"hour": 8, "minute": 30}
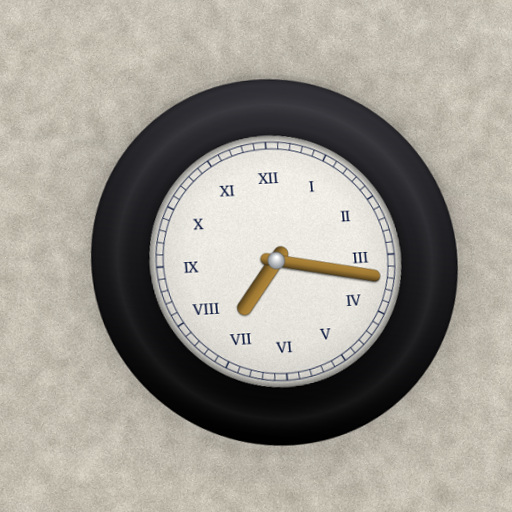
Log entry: {"hour": 7, "minute": 17}
